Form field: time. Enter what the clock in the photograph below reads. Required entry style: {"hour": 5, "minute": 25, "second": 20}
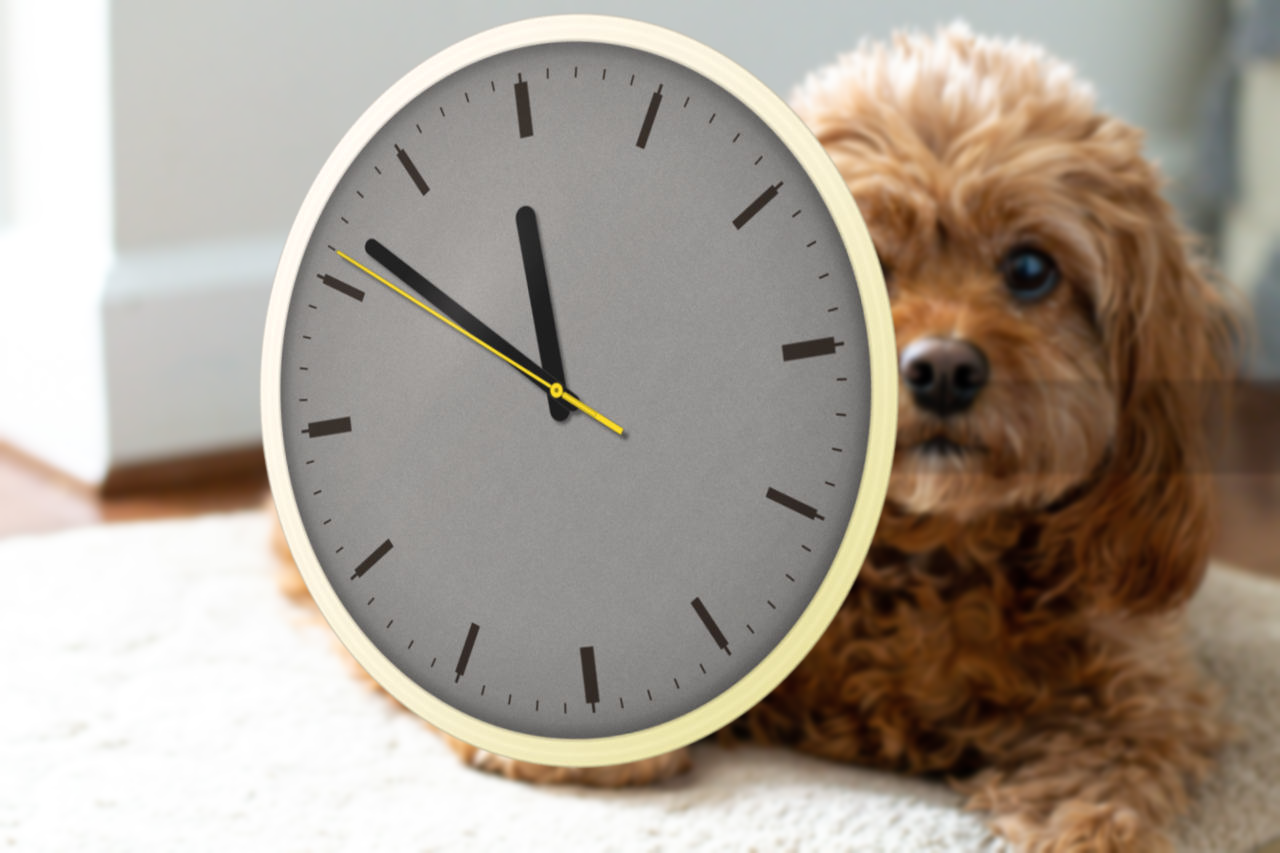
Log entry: {"hour": 11, "minute": 51, "second": 51}
